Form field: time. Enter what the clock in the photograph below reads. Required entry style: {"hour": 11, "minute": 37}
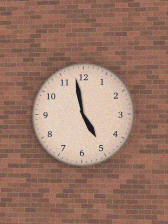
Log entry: {"hour": 4, "minute": 58}
